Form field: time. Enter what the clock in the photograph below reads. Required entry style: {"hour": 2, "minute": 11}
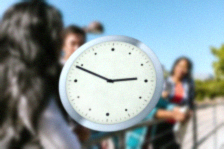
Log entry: {"hour": 2, "minute": 49}
